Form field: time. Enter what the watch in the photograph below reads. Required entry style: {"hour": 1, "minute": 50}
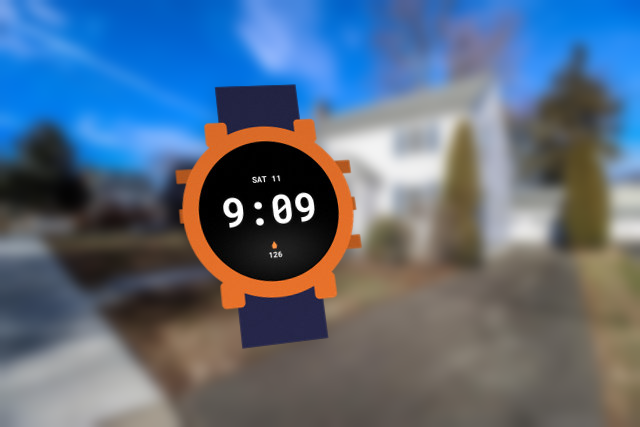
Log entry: {"hour": 9, "minute": 9}
